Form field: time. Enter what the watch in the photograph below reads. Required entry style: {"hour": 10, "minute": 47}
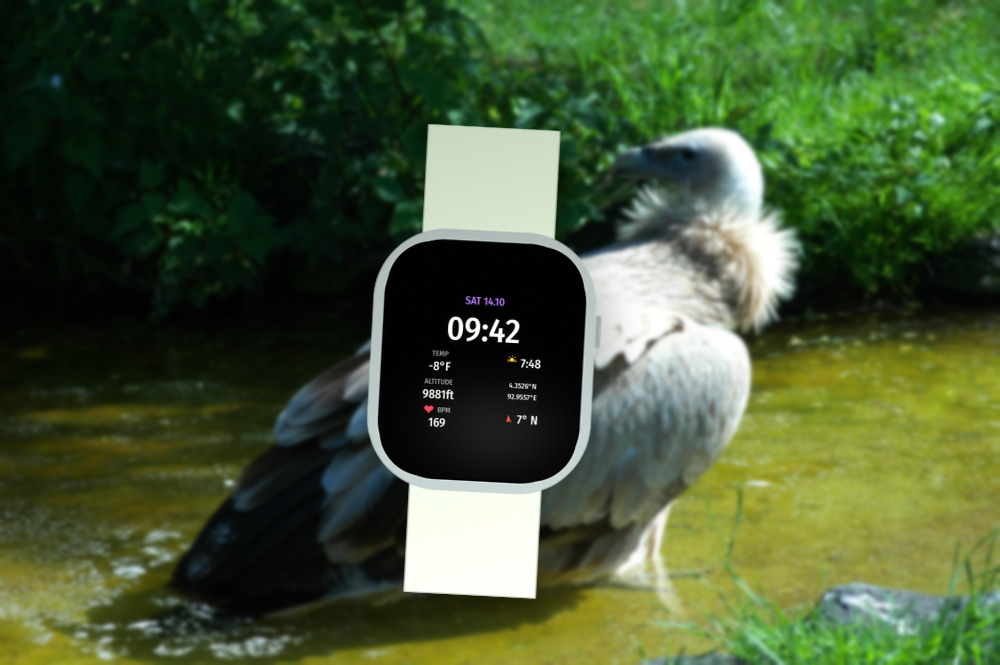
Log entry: {"hour": 9, "minute": 42}
